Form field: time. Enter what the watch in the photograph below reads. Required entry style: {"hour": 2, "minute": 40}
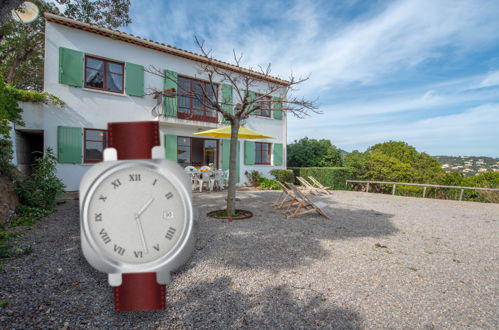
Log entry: {"hour": 1, "minute": 28}
